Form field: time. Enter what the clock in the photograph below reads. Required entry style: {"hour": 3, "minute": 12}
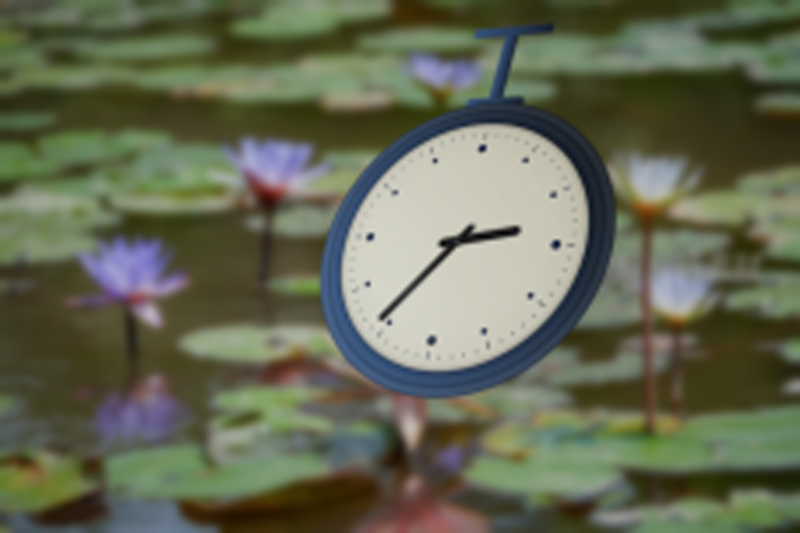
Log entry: {"hour": 2, "minute": 36}
